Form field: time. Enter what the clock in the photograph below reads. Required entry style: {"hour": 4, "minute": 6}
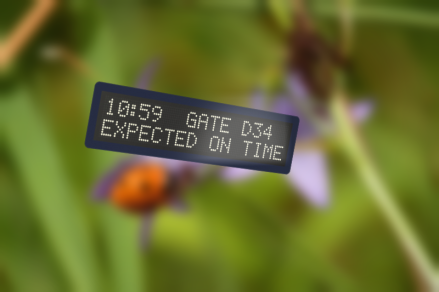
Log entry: {"hour": 10, "minute": 59}
